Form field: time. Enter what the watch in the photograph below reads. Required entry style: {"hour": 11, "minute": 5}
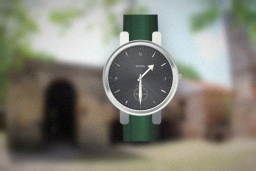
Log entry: {"hour": 1, "minute": 30}
